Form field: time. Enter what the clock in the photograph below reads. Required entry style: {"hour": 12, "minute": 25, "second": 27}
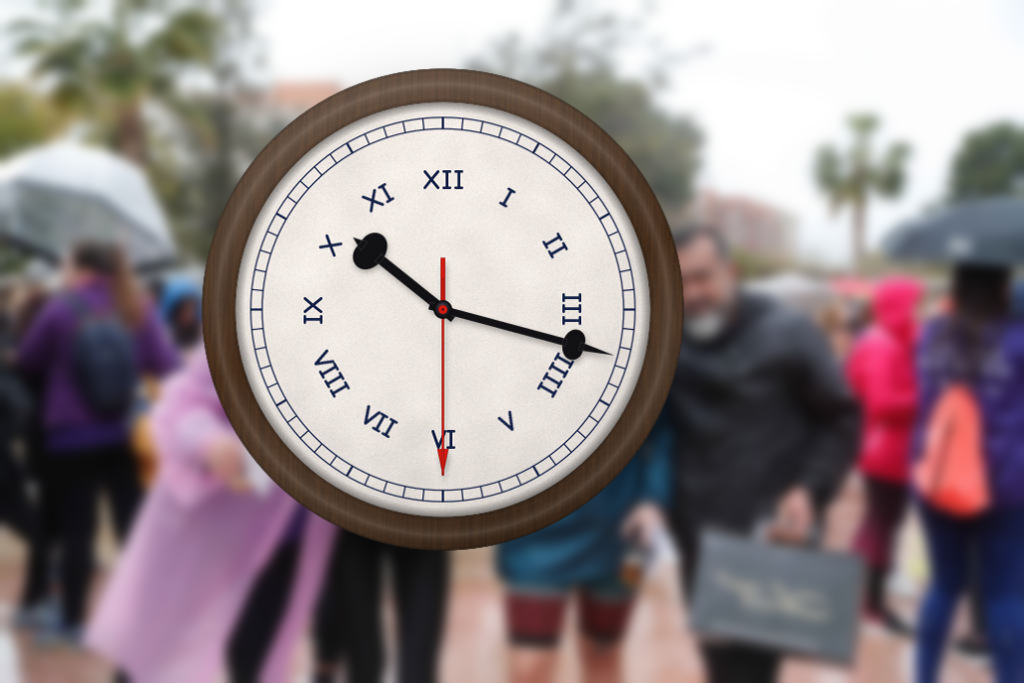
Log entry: {"hour": 10, "minute": 17, "second": 30}
